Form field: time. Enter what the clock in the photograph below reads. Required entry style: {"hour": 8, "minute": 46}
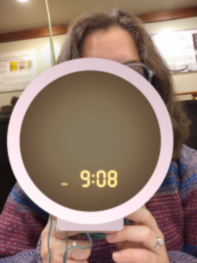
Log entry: {"hour": 9, "minute": 8}
